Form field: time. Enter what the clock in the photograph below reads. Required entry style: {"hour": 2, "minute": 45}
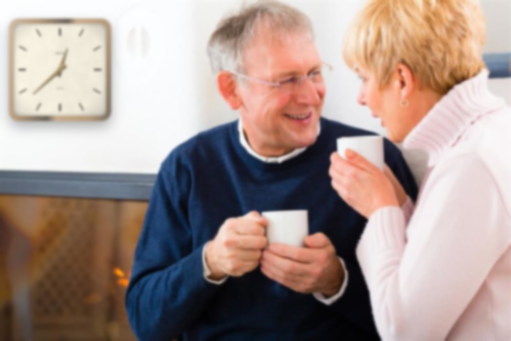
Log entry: {"hour": 12, "minute": 38}
